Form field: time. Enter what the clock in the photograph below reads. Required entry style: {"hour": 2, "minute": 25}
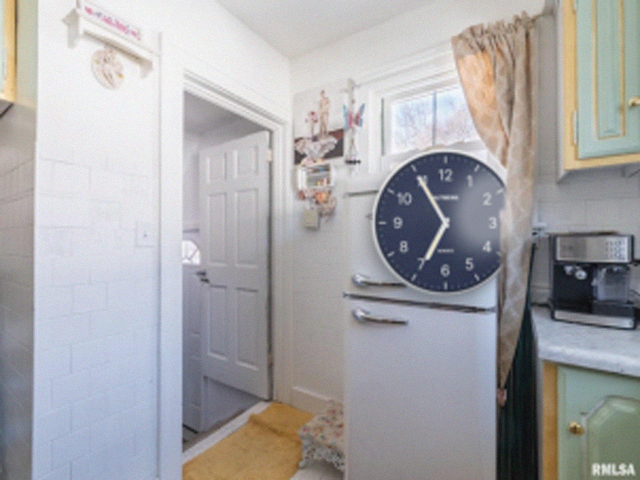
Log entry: {"hour": 6, "minute": 55}
